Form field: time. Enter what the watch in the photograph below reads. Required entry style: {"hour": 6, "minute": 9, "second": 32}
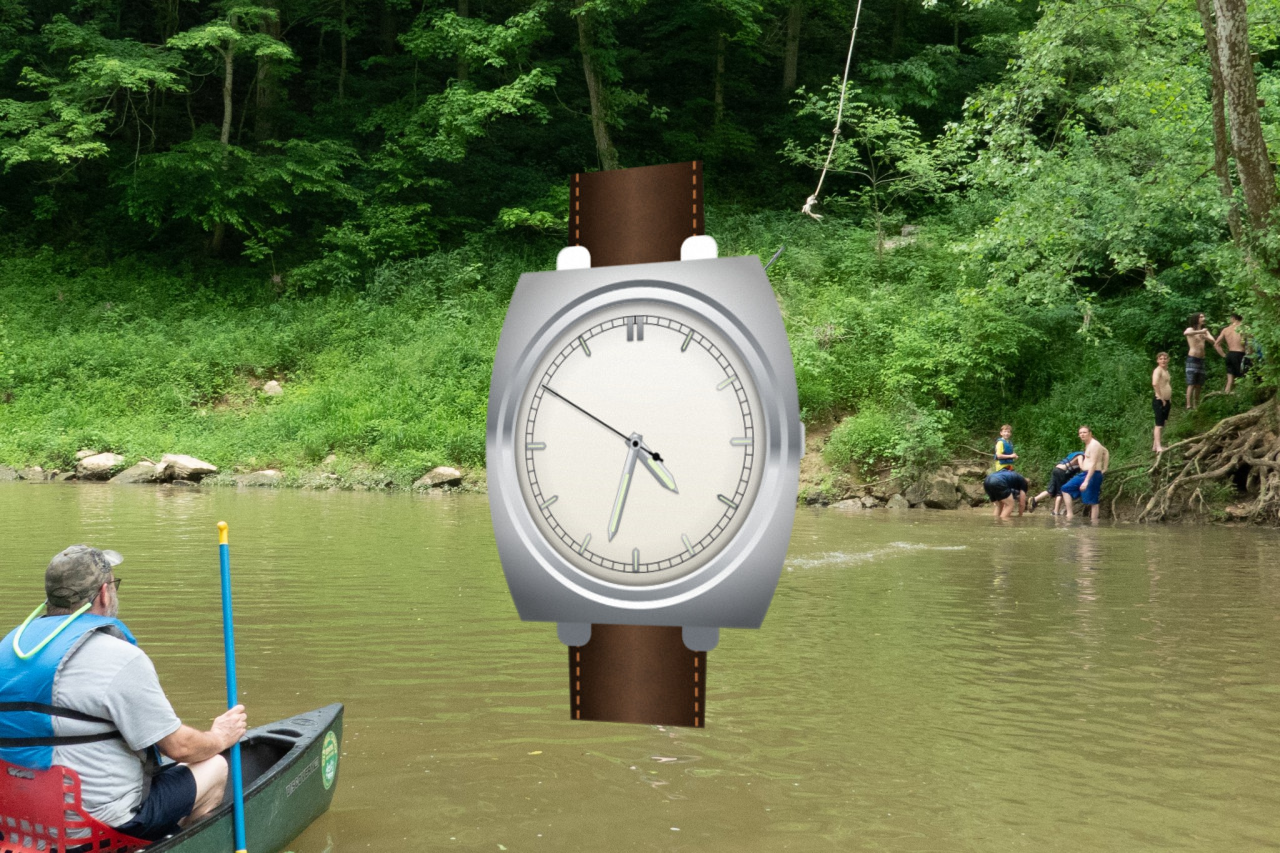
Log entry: {"hour": 4, "minute": 32, "second": 50}
